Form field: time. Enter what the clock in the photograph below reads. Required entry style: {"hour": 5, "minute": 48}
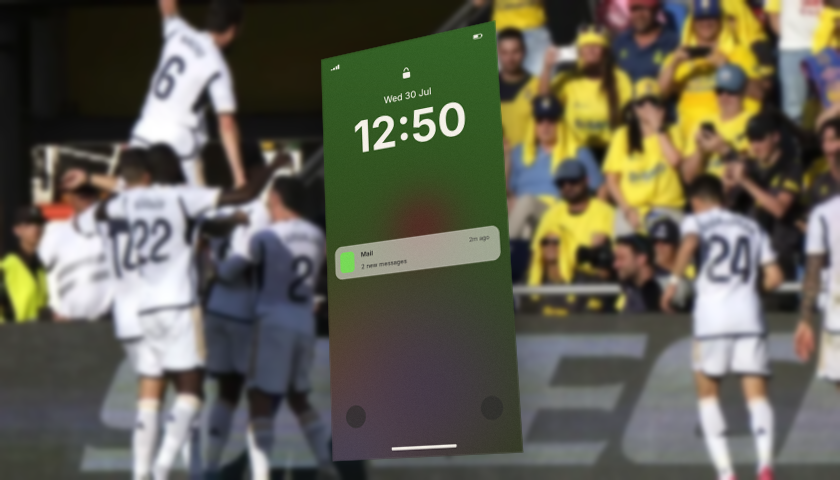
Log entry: {"hour": 12, "minute": 50}
